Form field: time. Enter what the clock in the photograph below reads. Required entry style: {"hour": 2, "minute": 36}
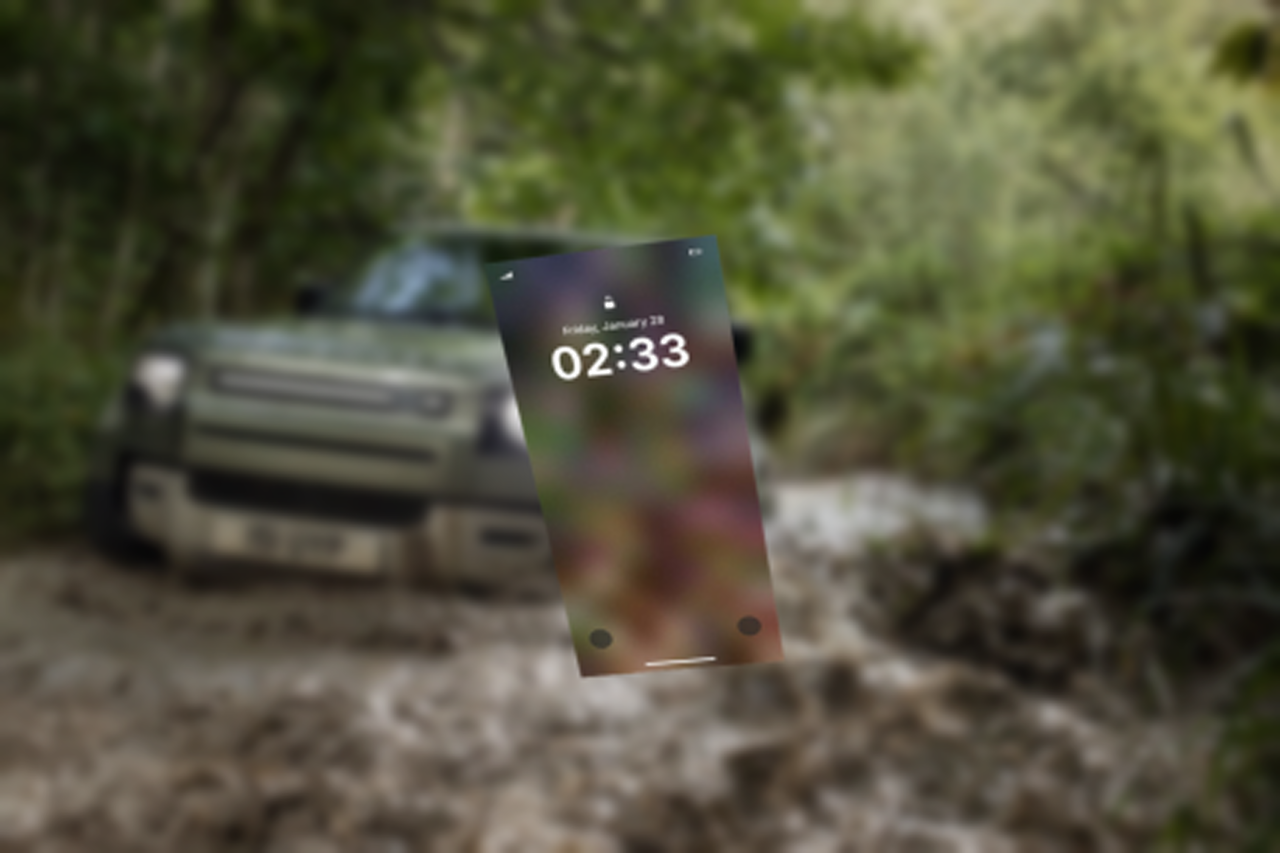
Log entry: {"hour": 2, "minute": 33}
